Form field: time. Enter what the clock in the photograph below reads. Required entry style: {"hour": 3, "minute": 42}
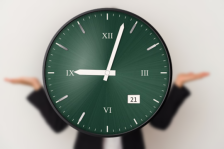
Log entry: {"hour": 9, "minute": 3}
